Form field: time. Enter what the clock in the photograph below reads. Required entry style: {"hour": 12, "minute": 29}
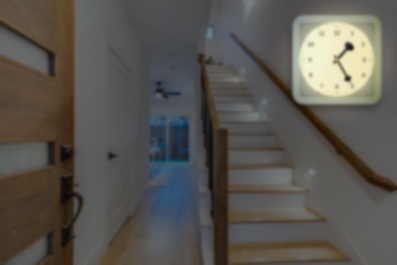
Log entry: {"hour": 1, "minute": 25}
